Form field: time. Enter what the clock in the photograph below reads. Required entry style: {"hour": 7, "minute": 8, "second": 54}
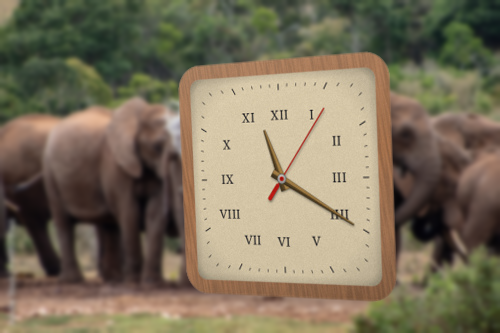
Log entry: {"hour": 11, "minute": 20, "second": 6}
